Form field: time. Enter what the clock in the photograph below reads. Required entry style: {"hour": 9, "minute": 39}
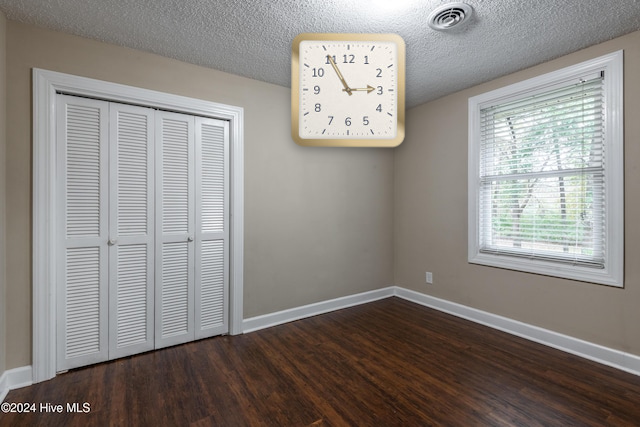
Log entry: {"hour": 2, "minute": 55}
